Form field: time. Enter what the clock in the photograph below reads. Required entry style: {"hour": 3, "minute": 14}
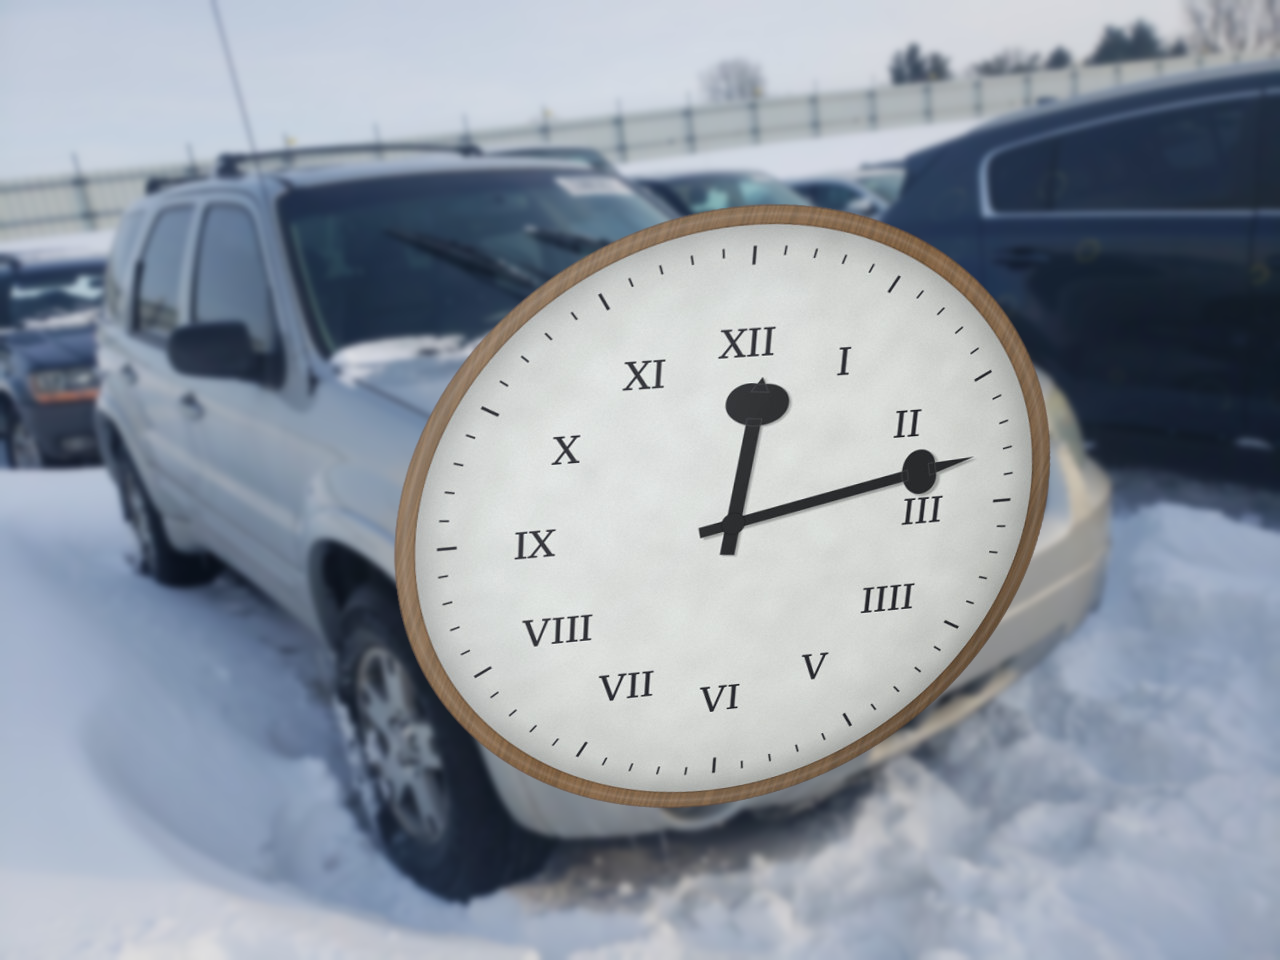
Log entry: {"hour": 12, "minute": 13}
